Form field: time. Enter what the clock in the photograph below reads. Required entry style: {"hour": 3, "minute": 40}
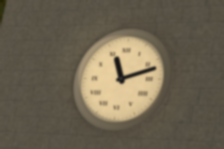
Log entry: {"hour": 11, "minute": 12}
